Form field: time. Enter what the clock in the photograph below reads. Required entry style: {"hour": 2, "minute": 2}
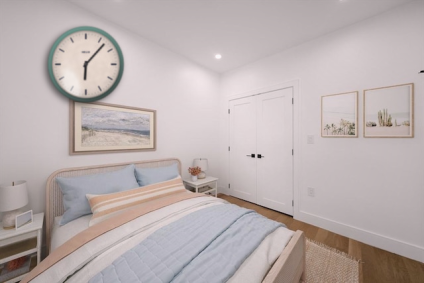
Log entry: {"hour": 6, "minute": 7}
